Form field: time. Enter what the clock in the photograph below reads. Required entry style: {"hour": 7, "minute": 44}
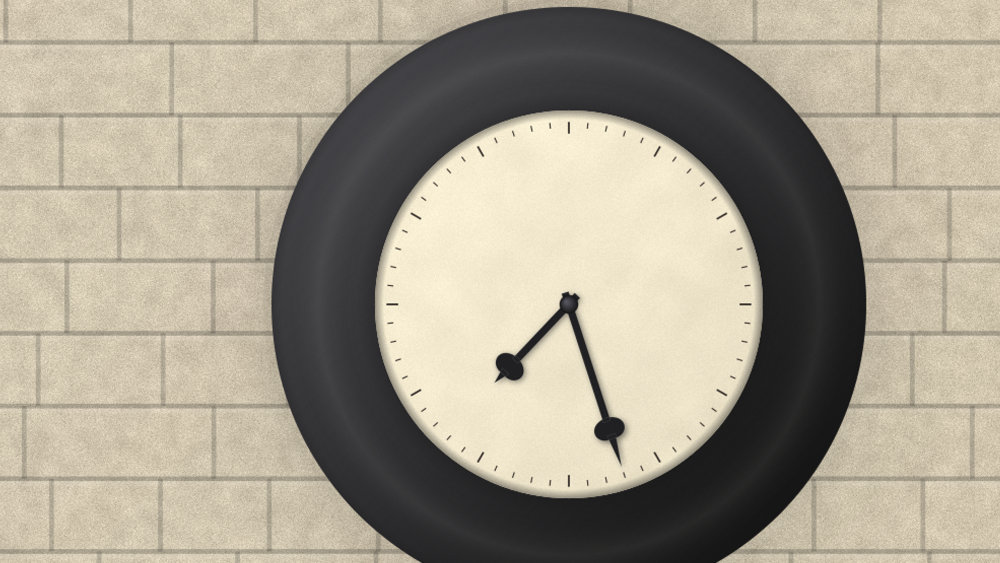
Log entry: {"hour": 7, "minute": 27}
